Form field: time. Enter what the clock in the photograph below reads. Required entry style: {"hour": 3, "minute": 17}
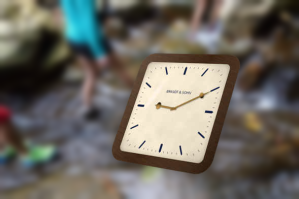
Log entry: {"hour": 9, "minute": 10}
